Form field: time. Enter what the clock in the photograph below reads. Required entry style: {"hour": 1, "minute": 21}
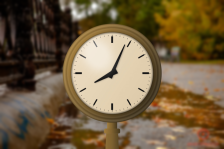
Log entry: {"hour": 8, "minute": 4}
